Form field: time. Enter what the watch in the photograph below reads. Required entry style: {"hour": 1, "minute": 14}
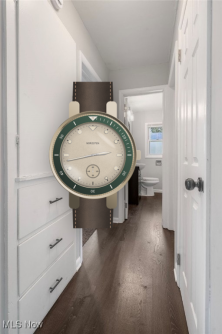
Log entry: {"hour": 2, "minute": 43}
